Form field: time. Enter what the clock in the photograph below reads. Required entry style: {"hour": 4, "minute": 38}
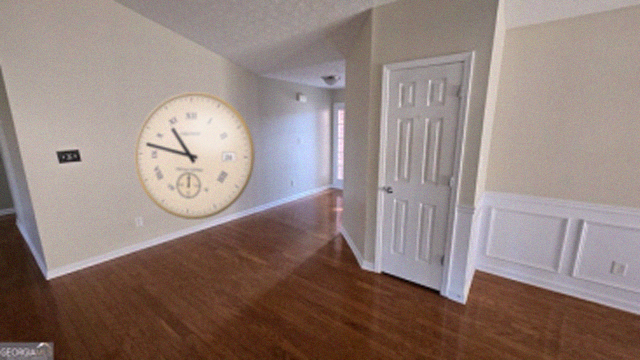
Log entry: {"hour": 10, "minute": 47}
